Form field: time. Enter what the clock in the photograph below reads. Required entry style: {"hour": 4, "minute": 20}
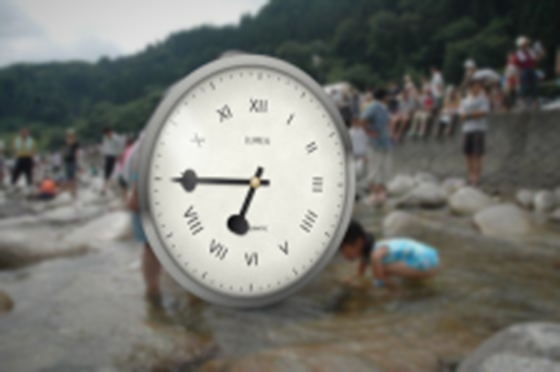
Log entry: {"hour": 6, "minute": 45}
